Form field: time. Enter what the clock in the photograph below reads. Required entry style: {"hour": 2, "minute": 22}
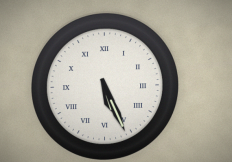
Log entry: {"hour": 5, "minute": 26}
